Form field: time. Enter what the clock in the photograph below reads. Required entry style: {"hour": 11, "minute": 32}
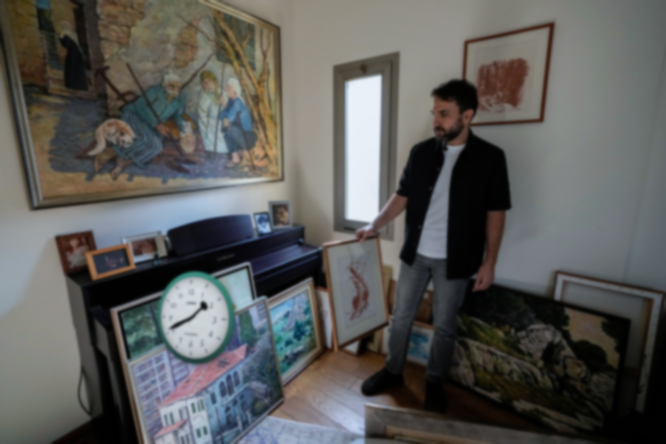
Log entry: {"hour": 1, "minute": 41}
